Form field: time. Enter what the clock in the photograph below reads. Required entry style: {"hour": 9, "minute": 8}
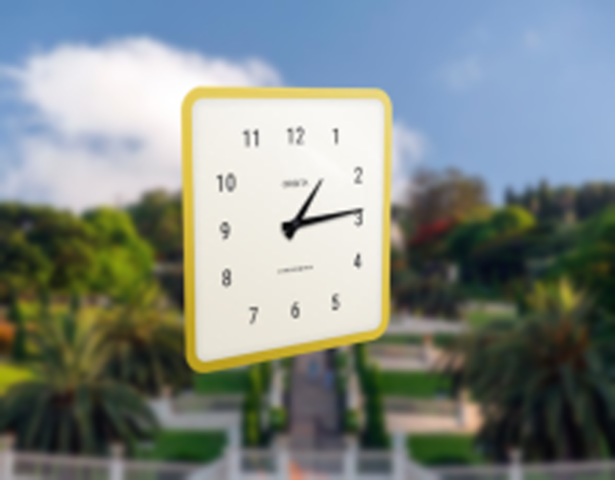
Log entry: {"hour": 1, "minute": 14}
